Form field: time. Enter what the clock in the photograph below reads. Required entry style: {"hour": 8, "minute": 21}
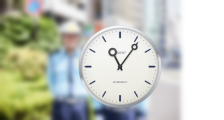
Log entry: {"hour": 11, "minute": 6}
